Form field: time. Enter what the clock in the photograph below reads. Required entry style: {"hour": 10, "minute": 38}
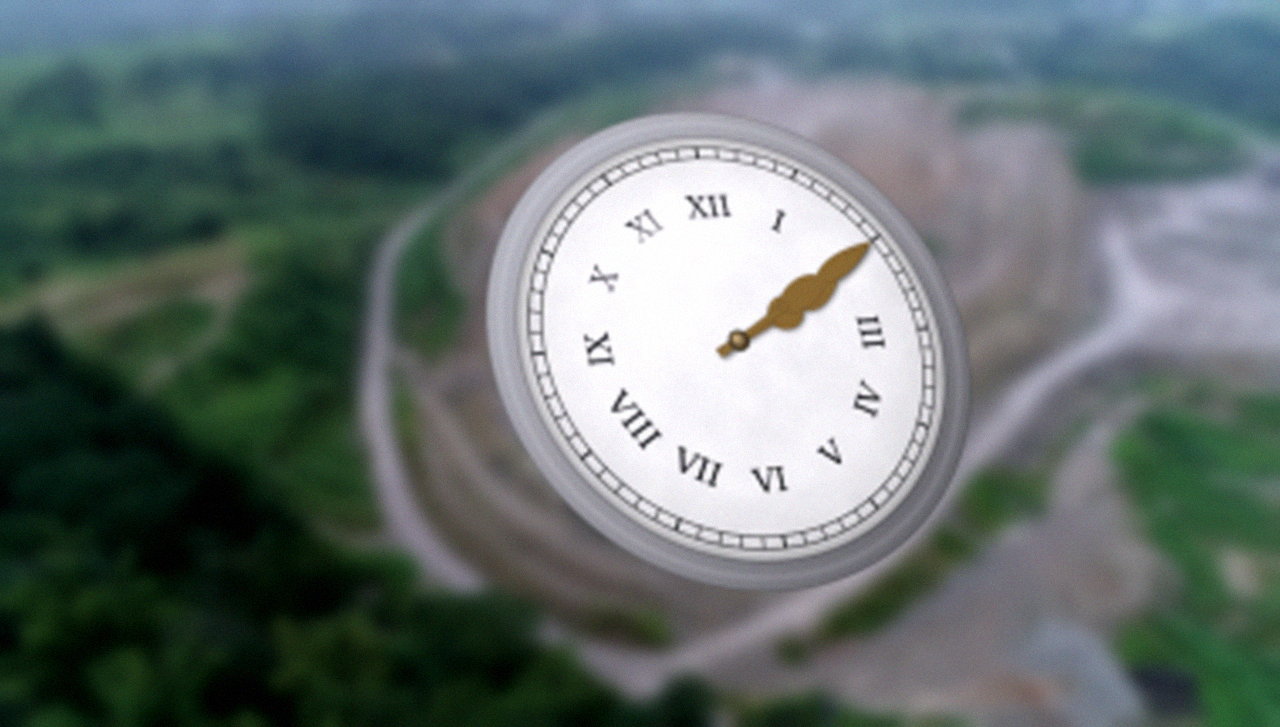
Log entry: {"hour": 2, "minute": 10}
